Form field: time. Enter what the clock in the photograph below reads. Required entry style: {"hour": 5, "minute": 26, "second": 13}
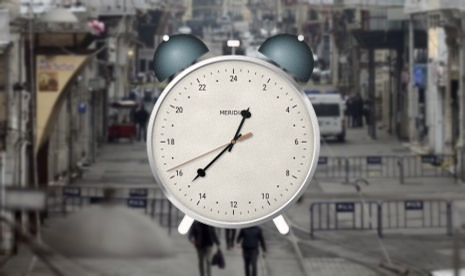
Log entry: {"hour": 1, "minute": 37, "second": 41}
